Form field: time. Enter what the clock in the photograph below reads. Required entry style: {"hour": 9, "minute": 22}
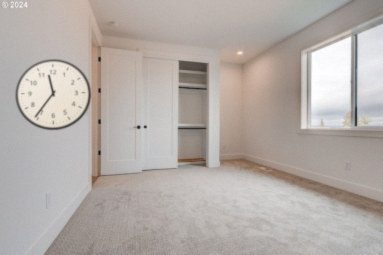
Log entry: {"hour": 11, "minute": 36}
